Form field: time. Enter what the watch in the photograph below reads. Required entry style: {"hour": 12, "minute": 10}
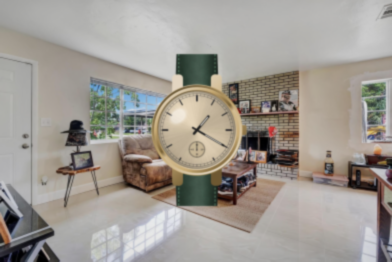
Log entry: {"hour": 1, "minute": 20}
